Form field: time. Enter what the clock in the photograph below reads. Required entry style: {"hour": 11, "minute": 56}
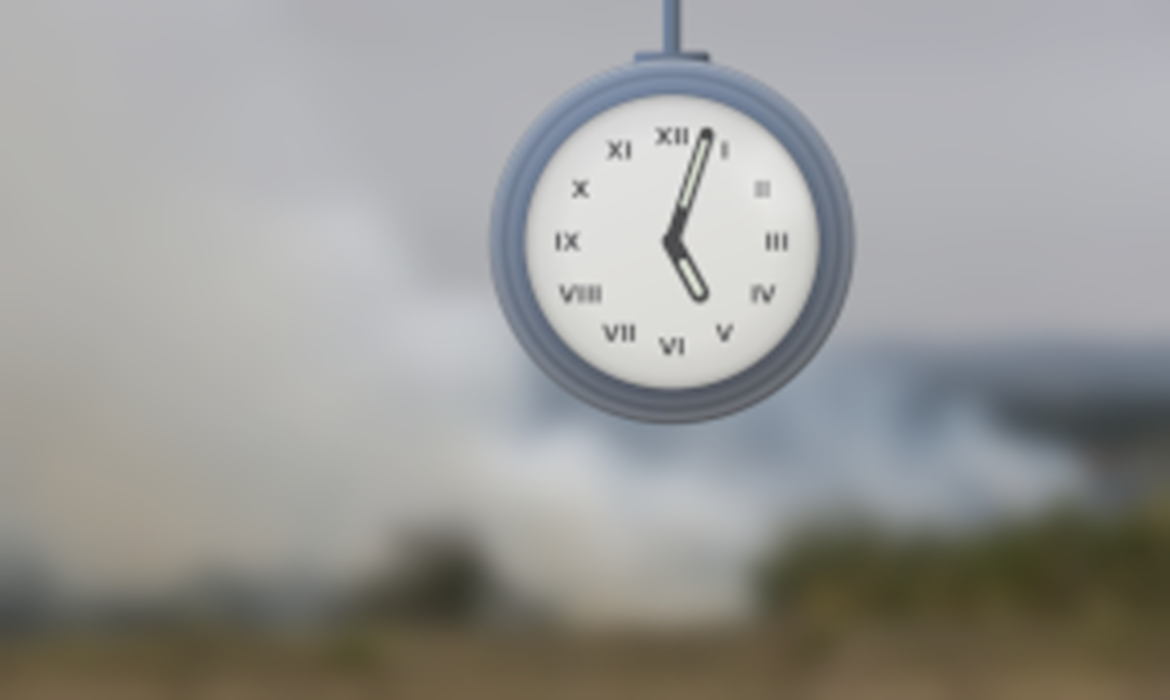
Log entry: {"hour": 5, "minute": 3}
